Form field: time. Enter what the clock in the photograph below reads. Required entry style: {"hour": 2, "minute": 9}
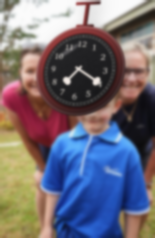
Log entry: {"hour": 7, "minute": 20}
